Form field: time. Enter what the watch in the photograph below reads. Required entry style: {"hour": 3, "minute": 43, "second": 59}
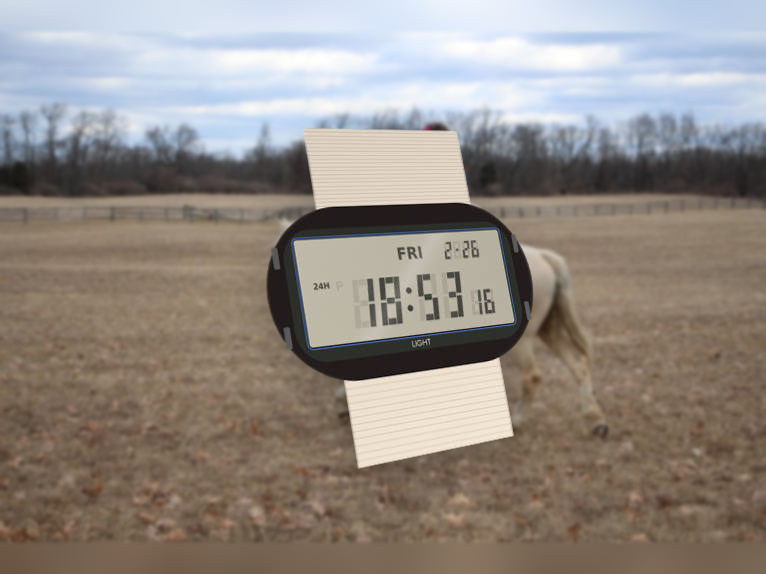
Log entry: {"hour": 18, "minute": 53, "second": 16}
